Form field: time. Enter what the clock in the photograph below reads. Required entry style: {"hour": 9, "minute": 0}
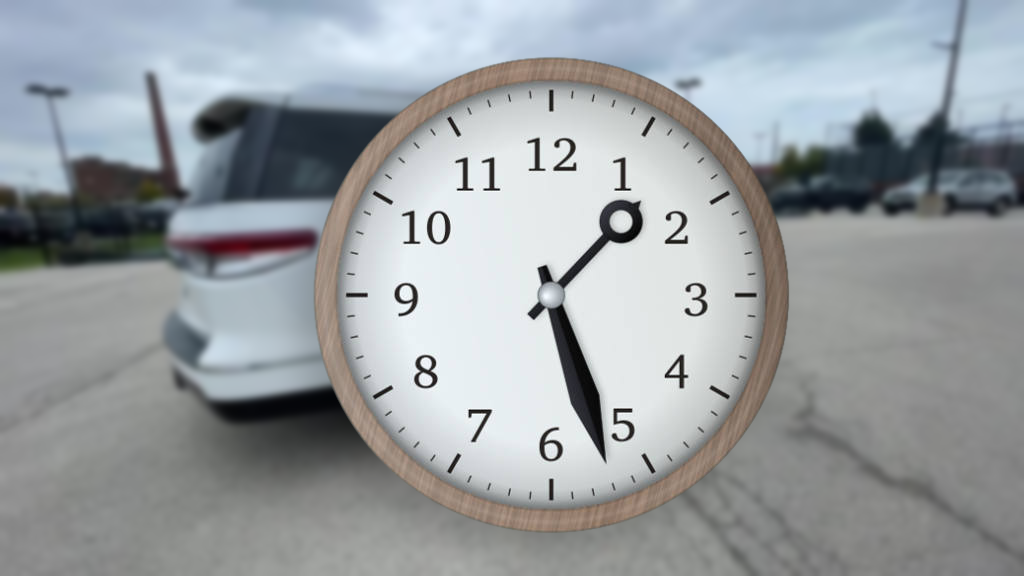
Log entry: {"hour": 1, "minute": 27}
